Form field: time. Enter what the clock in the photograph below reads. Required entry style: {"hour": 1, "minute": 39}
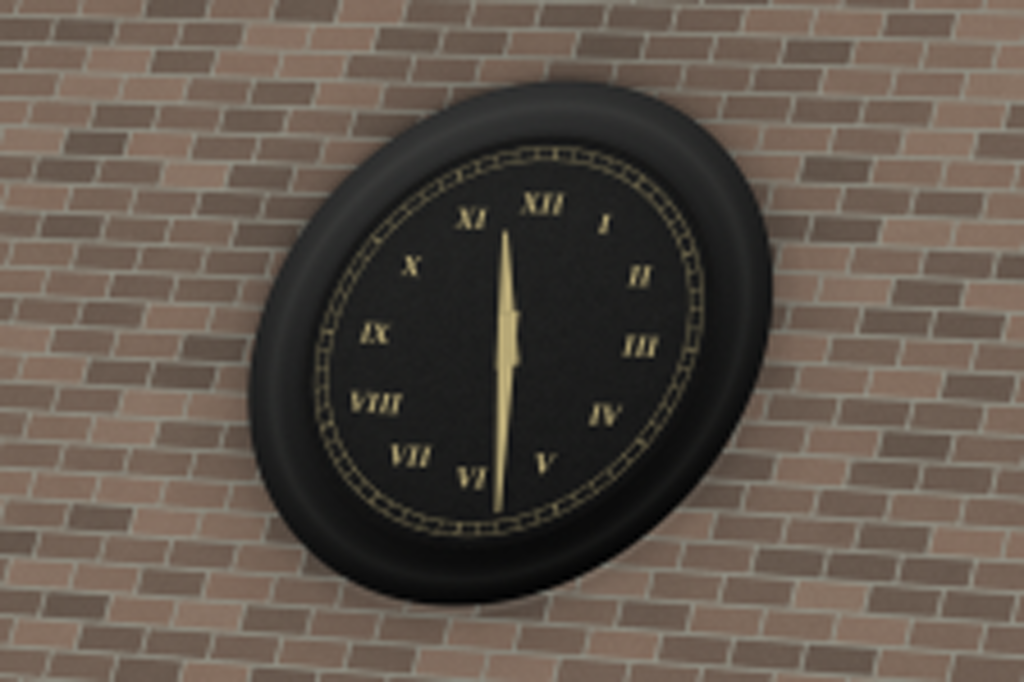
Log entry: {"hour": 11, "minute": 28}
